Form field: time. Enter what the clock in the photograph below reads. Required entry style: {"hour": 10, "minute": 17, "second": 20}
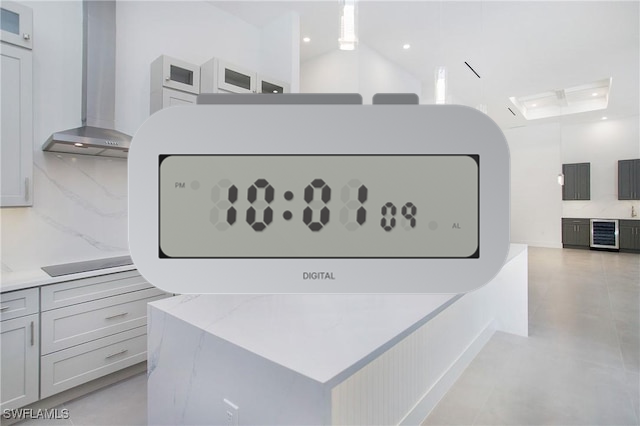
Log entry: {"hour": 10, "minute": 1, "second": 9}
